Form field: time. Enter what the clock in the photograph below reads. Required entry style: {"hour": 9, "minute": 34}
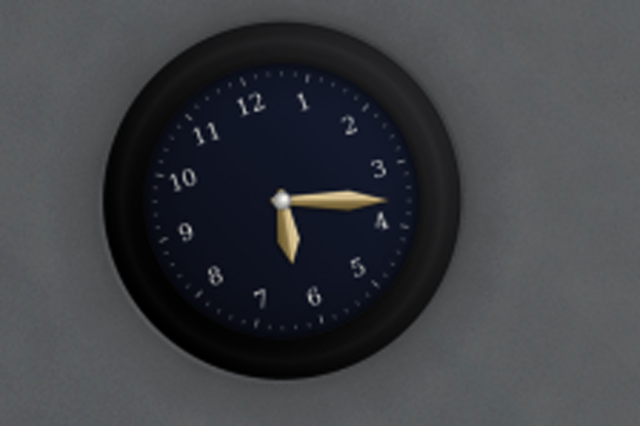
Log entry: {"hour": 6, "minute": 18}
